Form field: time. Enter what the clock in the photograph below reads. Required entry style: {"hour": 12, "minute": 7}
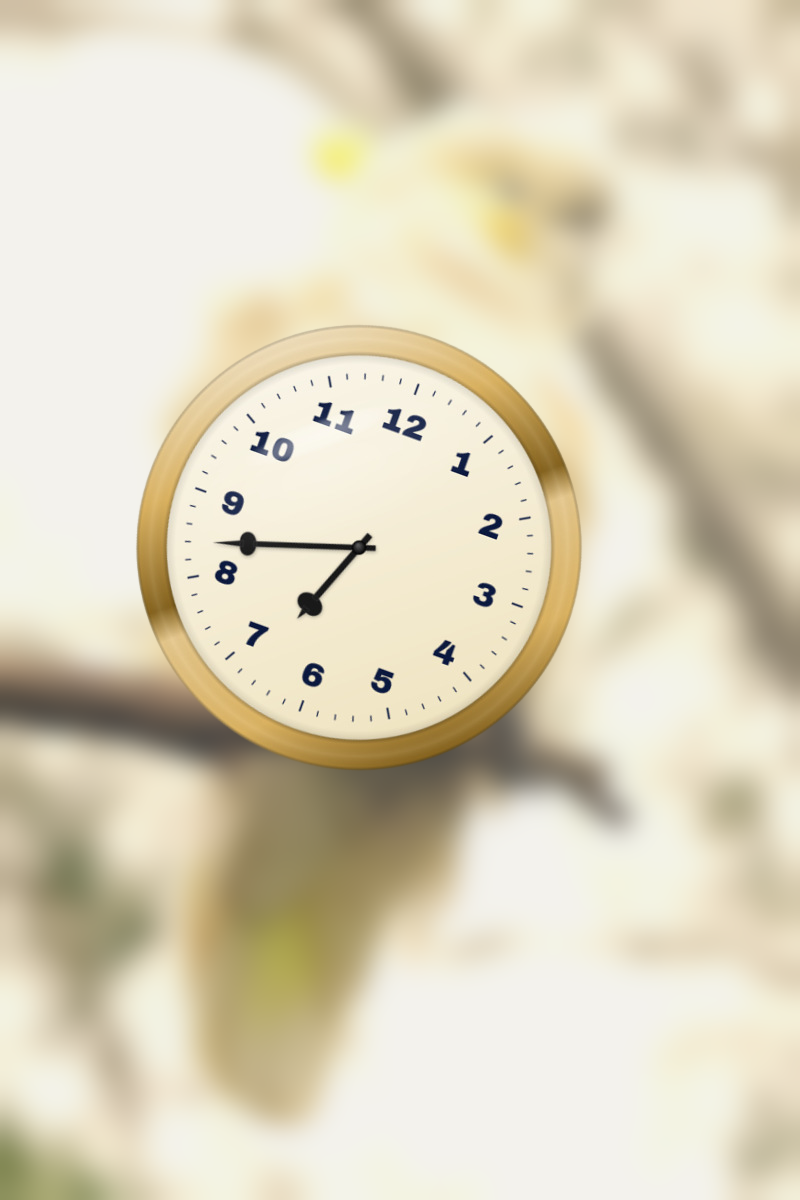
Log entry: {"hour": 6, "minute": 42}
